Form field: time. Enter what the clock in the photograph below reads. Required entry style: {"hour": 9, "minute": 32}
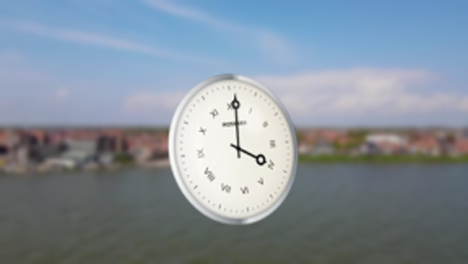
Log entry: {"hour": 4, "minute": 1}
